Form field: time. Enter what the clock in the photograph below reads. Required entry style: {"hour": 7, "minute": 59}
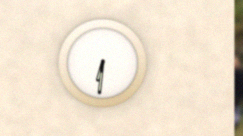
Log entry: {"hour": 6, "minute": 31}
